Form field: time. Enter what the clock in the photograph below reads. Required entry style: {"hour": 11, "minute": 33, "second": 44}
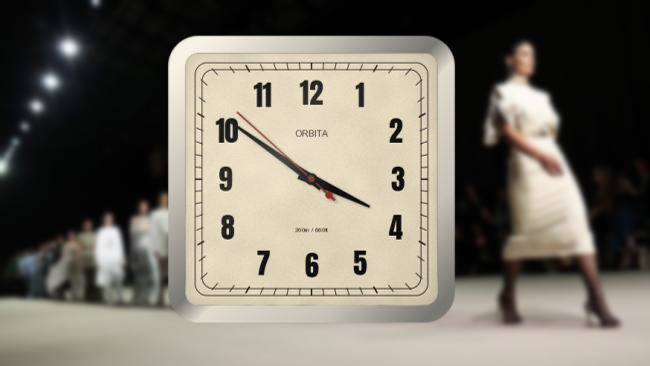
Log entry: {"hour": 3, "minute": 50, "second": 52}
